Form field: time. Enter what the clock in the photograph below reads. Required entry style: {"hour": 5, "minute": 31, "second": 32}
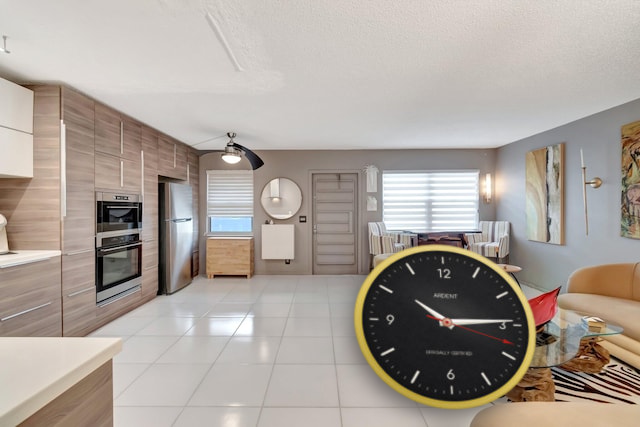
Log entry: {"hour": 10, "minute": 14, "second": 18}
